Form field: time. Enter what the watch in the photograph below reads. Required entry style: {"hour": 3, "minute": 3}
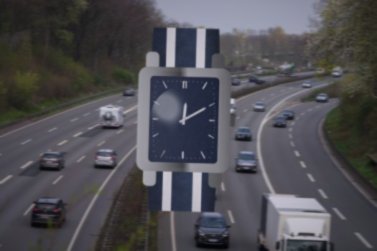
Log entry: {"hour": 12, "minute": 10}
